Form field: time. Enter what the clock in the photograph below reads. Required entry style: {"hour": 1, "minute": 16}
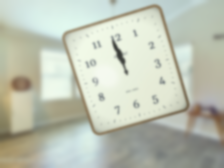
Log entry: {"hour": 11, "minute": 59}
